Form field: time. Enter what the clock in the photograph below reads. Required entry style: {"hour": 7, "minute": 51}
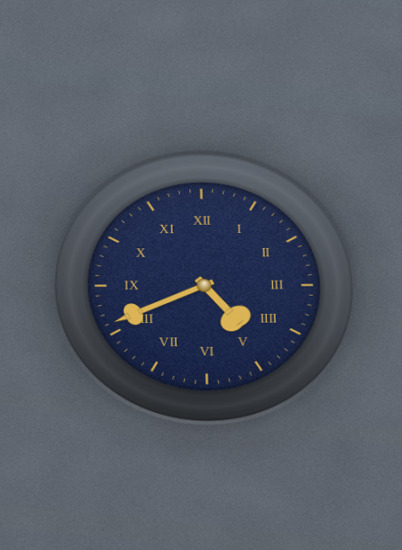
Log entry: {"hour": 4, "minute": 41}
